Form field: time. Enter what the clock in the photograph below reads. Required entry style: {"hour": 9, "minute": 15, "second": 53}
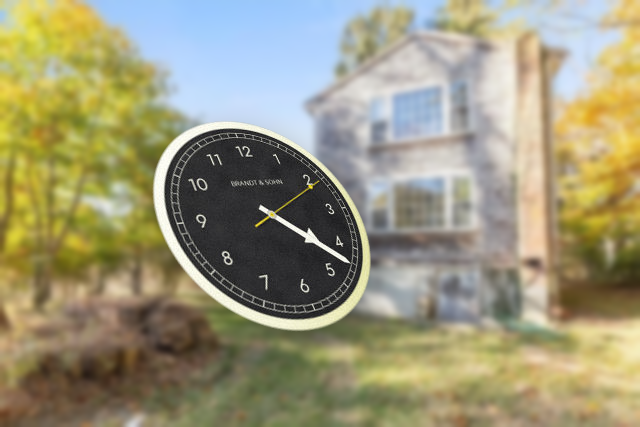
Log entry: {"hour": 4, "minute": 22, "second": 11}
